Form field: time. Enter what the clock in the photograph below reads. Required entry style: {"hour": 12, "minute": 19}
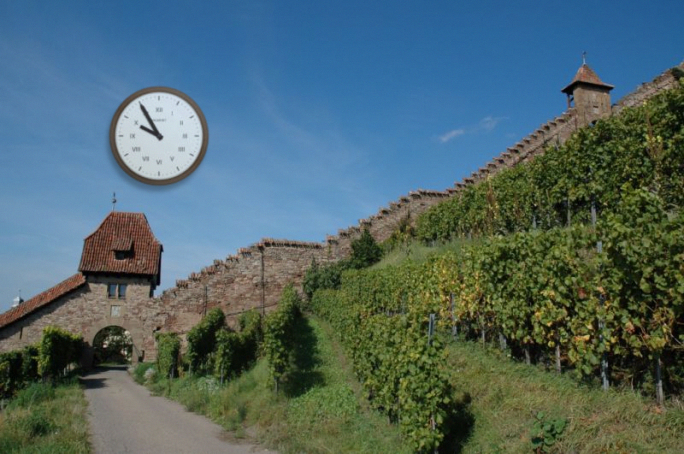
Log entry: {"hour": 9, "minute": 55}
